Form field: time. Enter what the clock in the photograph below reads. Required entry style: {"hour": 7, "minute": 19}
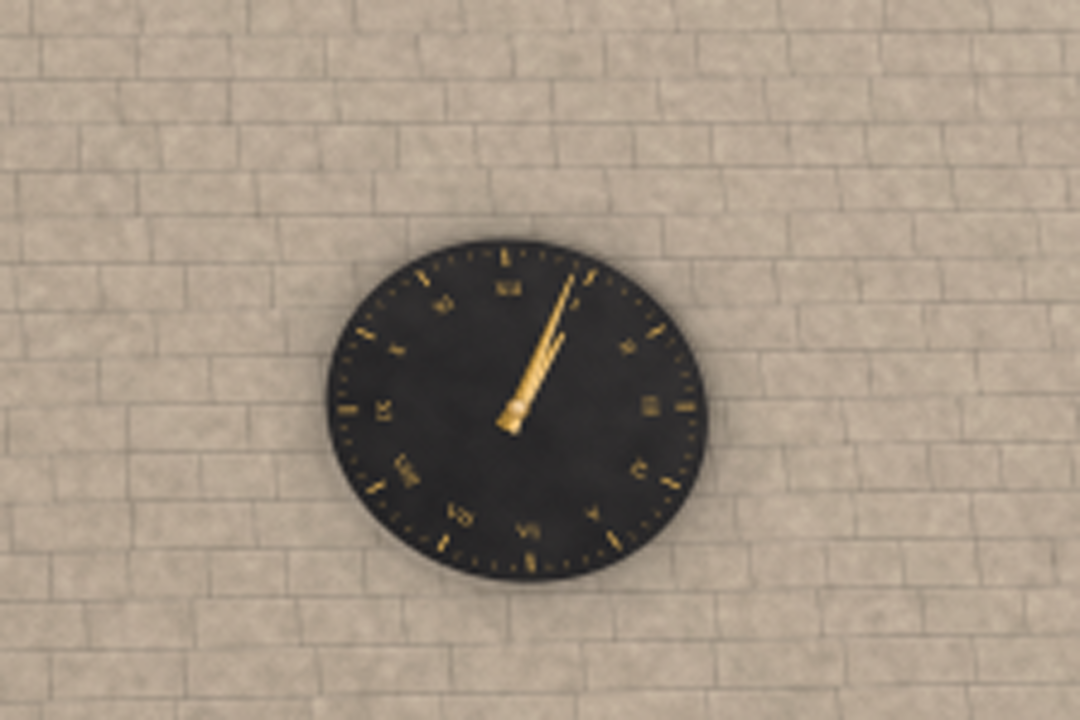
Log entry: {"hour": 1, "minute": 4}
